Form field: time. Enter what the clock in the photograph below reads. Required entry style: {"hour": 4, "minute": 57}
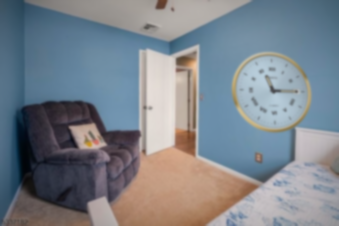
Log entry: {"hour": 11, "minute": 15}
